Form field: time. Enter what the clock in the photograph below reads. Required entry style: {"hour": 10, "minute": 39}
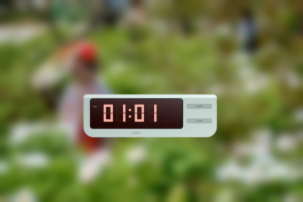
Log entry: {"hour": 1, "minute": 1}
